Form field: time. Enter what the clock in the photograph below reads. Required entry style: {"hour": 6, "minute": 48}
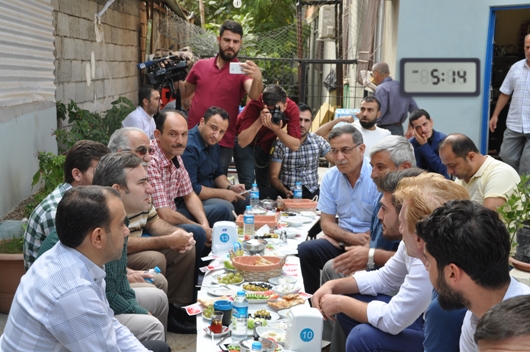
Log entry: {"hour": 5, "minute": 14}
